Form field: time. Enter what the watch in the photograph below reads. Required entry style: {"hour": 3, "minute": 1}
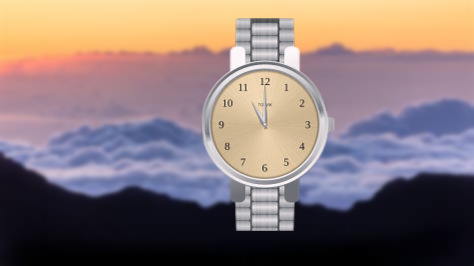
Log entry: {"hour": 11, "minute": 0}
